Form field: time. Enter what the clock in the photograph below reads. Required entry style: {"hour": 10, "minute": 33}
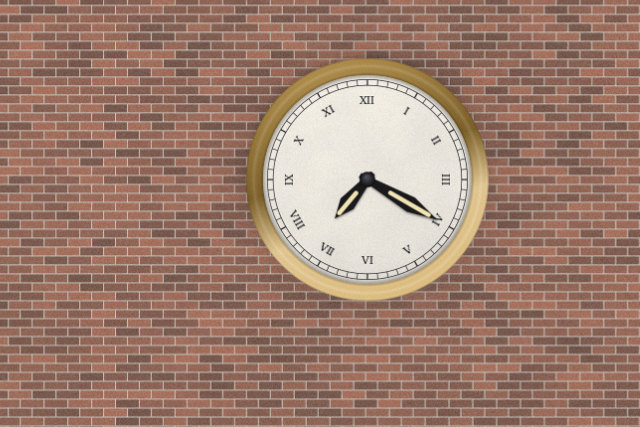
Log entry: {"hour": 7, "minute": 20}
